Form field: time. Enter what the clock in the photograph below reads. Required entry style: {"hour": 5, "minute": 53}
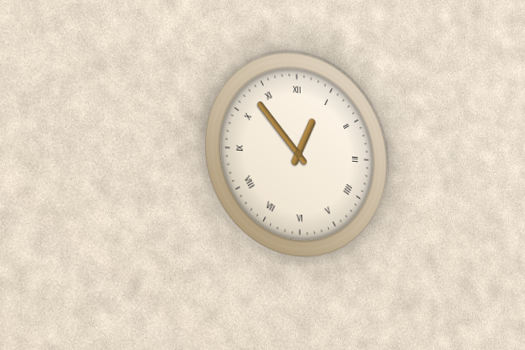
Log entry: {"hour": 12, "minute": 53}
